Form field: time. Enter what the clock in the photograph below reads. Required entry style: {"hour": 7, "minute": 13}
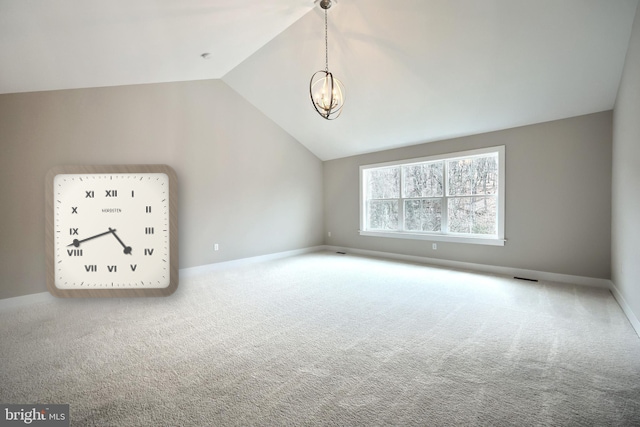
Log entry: {"hour": 4, "minute": 42}
